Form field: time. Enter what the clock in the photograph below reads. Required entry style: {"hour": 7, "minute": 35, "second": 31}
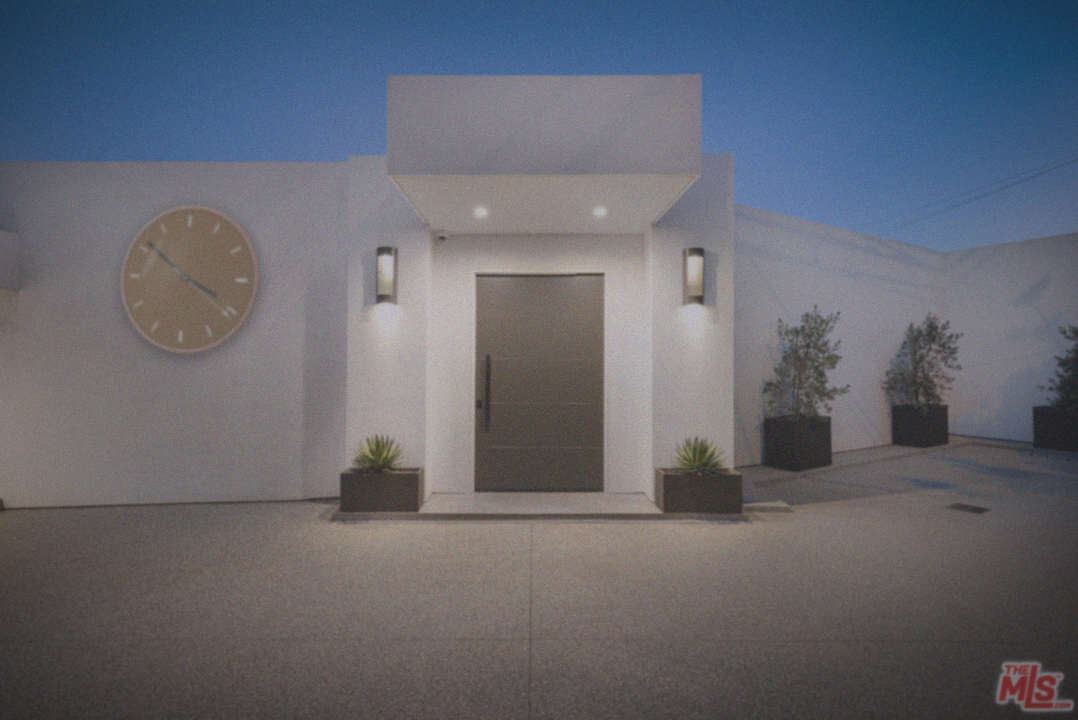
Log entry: {"hour": 3, "minute": 51, "second": 21}
